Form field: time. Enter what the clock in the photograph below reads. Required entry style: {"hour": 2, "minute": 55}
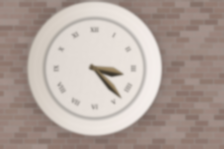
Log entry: {"hour": 3, "minute": 23}
